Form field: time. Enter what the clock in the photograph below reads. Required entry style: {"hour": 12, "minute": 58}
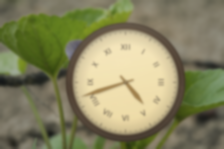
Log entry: {"hour": 4, "minute": 42}
